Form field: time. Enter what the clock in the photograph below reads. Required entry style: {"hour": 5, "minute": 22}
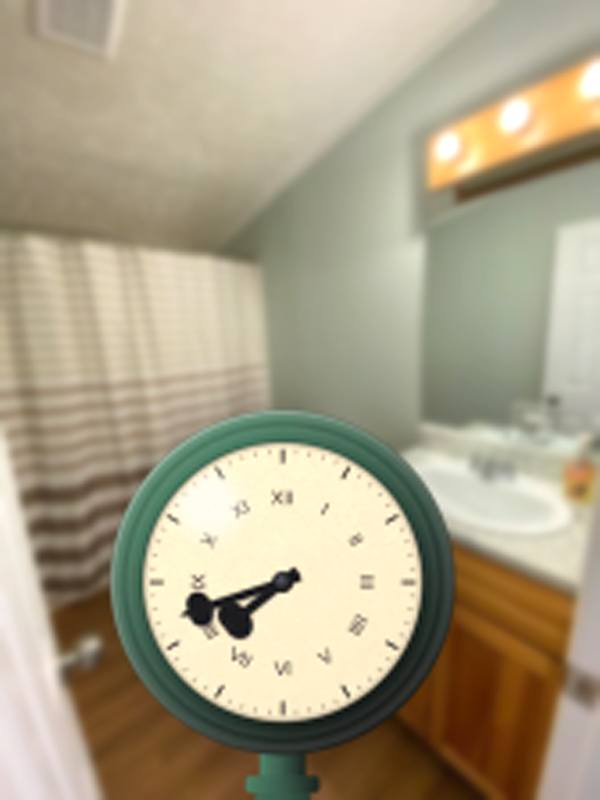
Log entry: {"hour": 7, "minute": 42}
